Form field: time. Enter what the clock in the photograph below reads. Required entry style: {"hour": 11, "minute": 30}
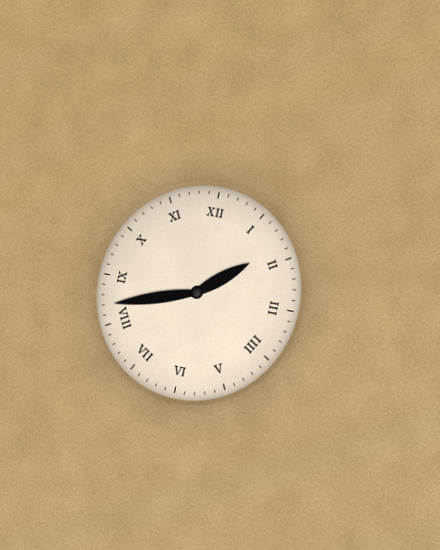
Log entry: {"hour": 1, "minute": 42}
